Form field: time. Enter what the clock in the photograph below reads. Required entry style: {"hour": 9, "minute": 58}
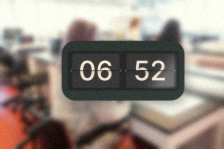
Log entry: {"hour": 6, "minute": 52}
